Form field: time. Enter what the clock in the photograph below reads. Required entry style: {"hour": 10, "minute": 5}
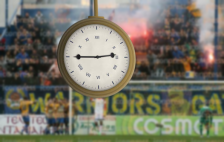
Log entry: {"hour": 2, "minute": 45}
